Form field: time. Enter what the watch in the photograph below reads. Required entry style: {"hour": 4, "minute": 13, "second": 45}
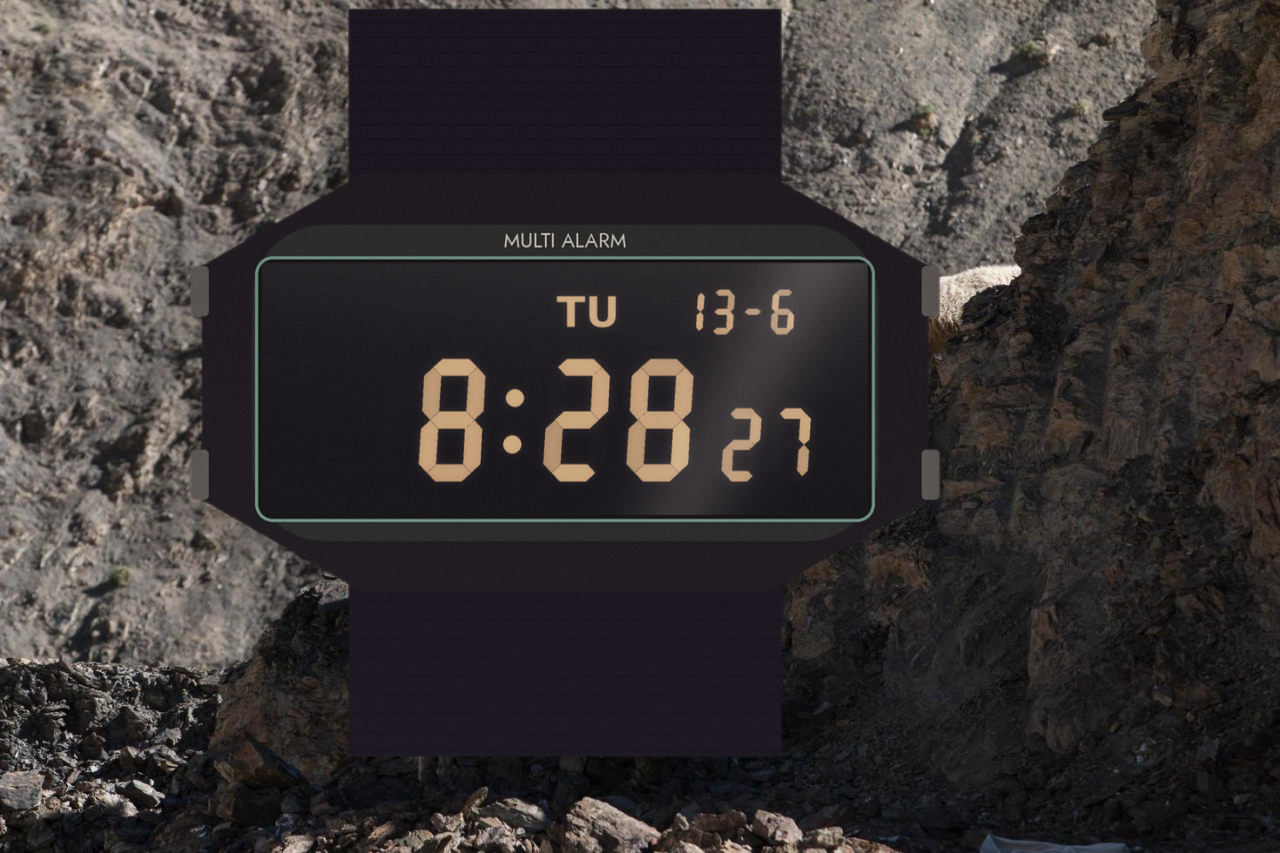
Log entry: {"hour": 8, "minute": 28, "second": 27}
